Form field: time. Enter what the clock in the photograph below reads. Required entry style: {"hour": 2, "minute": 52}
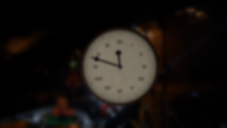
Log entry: {"hour": 11, "minute": 48}
